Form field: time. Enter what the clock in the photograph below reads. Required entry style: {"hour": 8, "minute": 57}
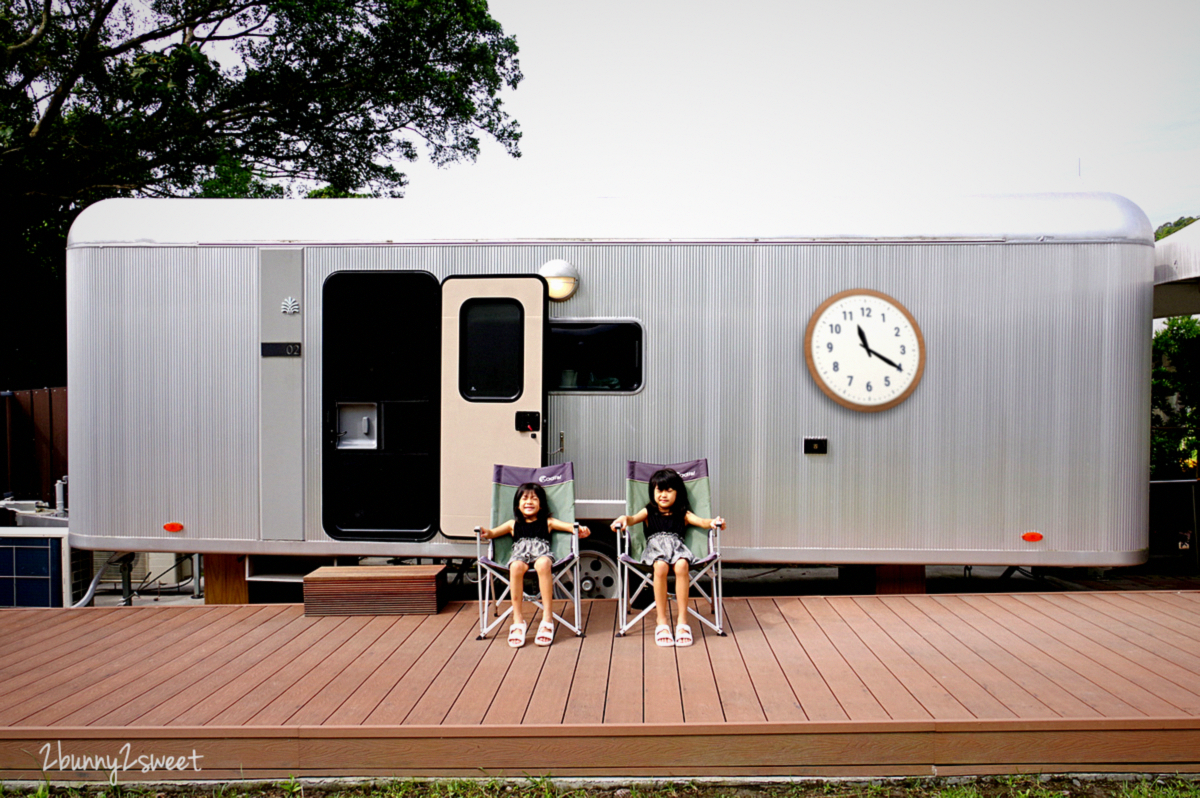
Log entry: {"hour": 11, "minute": 20}
